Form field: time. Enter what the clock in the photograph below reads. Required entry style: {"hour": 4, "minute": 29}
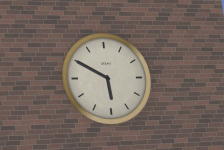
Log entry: {"hour": 5, "minute": 50}
